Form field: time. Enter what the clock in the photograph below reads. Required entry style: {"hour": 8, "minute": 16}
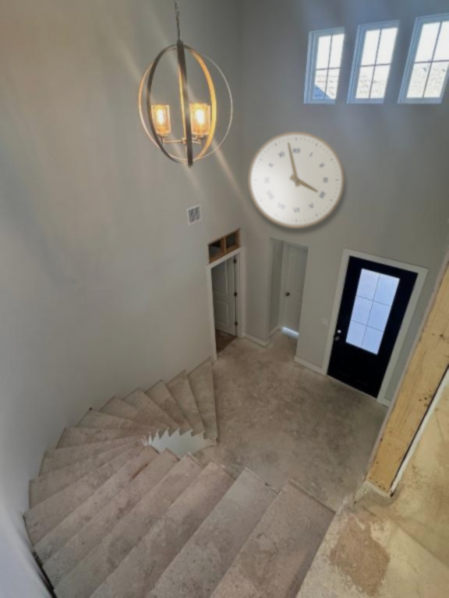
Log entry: {"hour": 3, "minute": 58}
